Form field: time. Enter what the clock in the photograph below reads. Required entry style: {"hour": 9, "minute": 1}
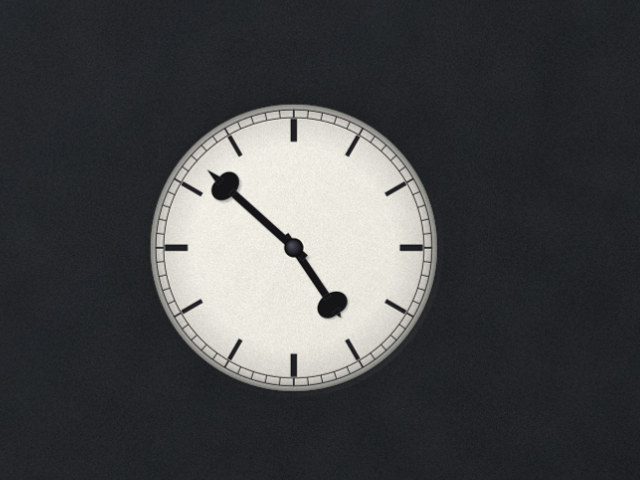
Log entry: {"hour": 4, "minute": 52}
